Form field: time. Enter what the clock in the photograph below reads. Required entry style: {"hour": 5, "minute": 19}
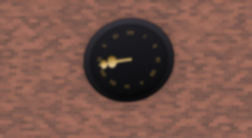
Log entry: {"hour": 8, "minute": 43}
